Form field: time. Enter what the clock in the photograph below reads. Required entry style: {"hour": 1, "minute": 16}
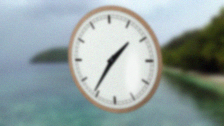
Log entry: {"hour": 1, "minute": 36}
